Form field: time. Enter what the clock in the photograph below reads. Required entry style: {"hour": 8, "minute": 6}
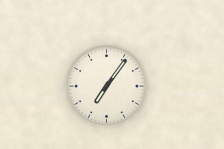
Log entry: {"hour": 7, "minute": 6}
